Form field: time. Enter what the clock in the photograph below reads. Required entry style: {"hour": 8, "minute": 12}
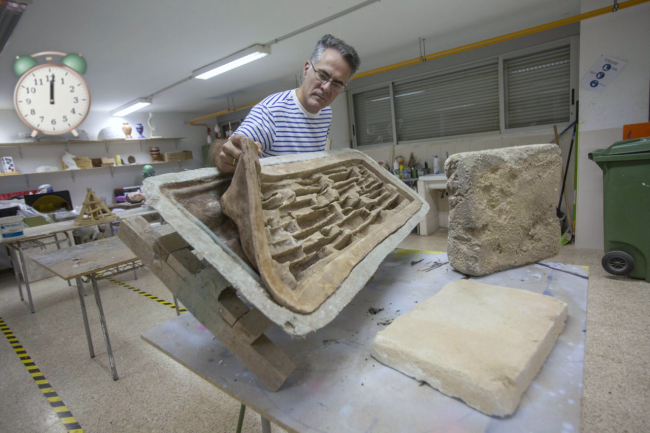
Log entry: {"hour": 12, "minute": 1}
